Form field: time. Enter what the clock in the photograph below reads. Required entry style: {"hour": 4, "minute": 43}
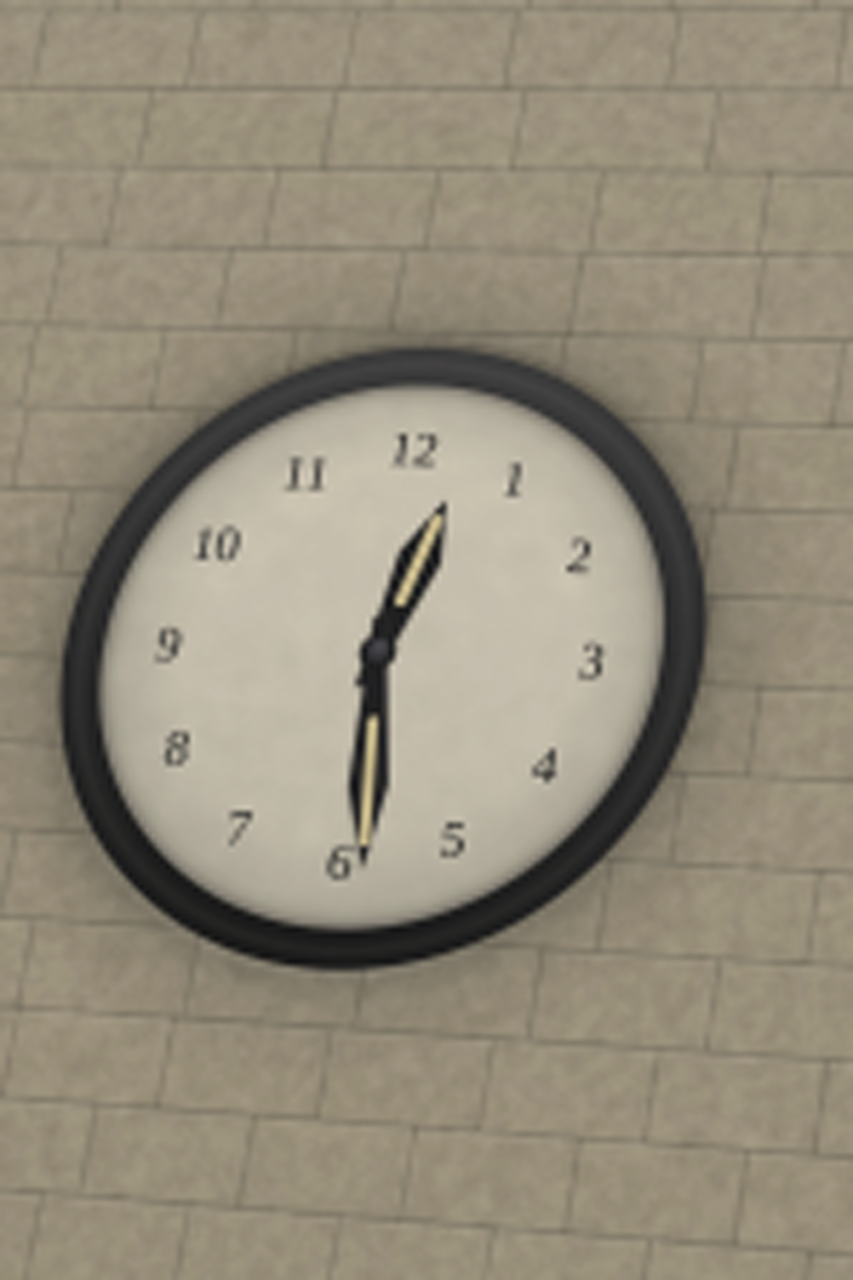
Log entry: {"hour": 12, "minute": 29}
